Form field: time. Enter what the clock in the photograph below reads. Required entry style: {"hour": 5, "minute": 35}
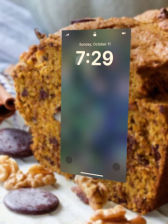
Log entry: {"hour": 7, "minute": 29}
